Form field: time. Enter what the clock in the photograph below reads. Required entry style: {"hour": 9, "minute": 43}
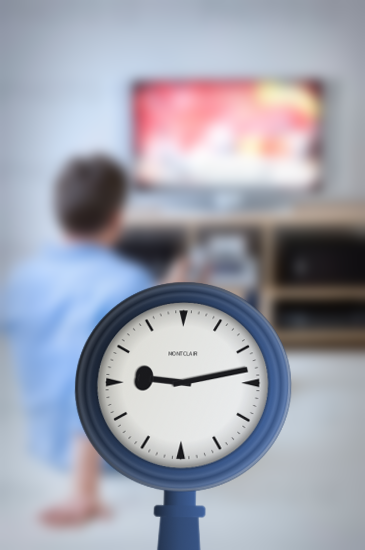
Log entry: {"hour": 9, "minute": 13}
